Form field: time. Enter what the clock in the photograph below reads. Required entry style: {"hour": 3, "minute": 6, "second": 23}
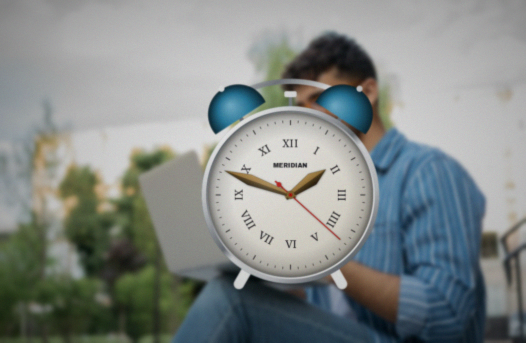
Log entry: {"hour": 1, "minute": 48, "second": 22}
